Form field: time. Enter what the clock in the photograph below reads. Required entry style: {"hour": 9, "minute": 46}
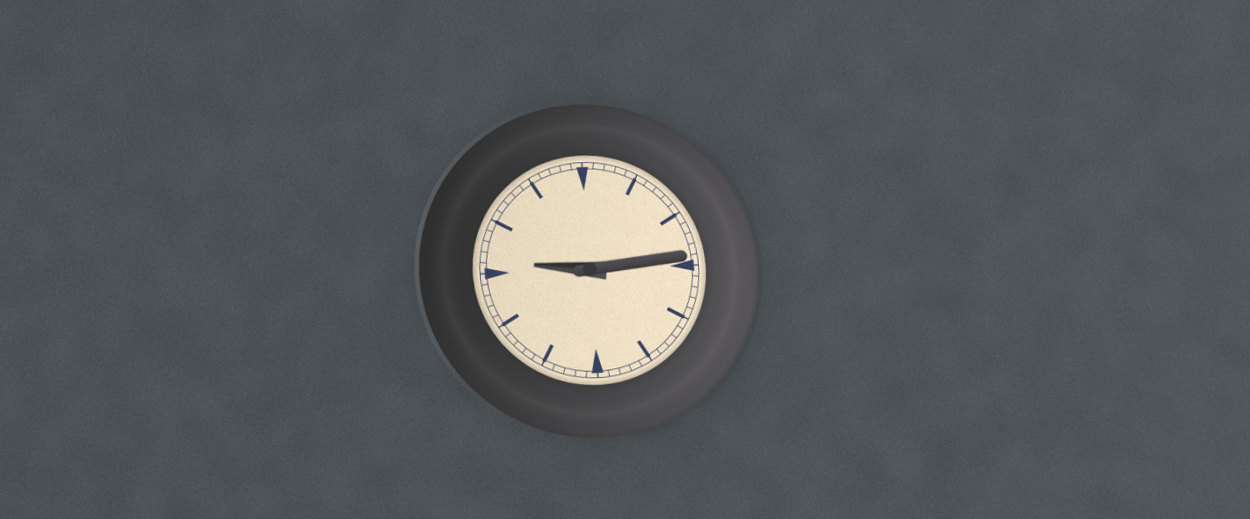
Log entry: {"hour": 9, "minute": 14}
